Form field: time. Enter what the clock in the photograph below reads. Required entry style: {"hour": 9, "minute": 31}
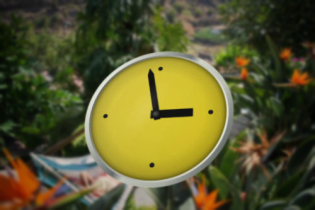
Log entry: {"hour": 2, "minute": 58}
